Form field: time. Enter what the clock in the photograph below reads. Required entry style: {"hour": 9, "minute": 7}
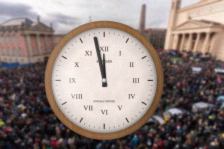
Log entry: {"hour": 11, "minute": 58}
